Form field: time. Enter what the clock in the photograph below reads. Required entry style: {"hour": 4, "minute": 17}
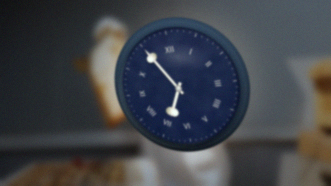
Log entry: {"hour": 6, "minute": 55}
